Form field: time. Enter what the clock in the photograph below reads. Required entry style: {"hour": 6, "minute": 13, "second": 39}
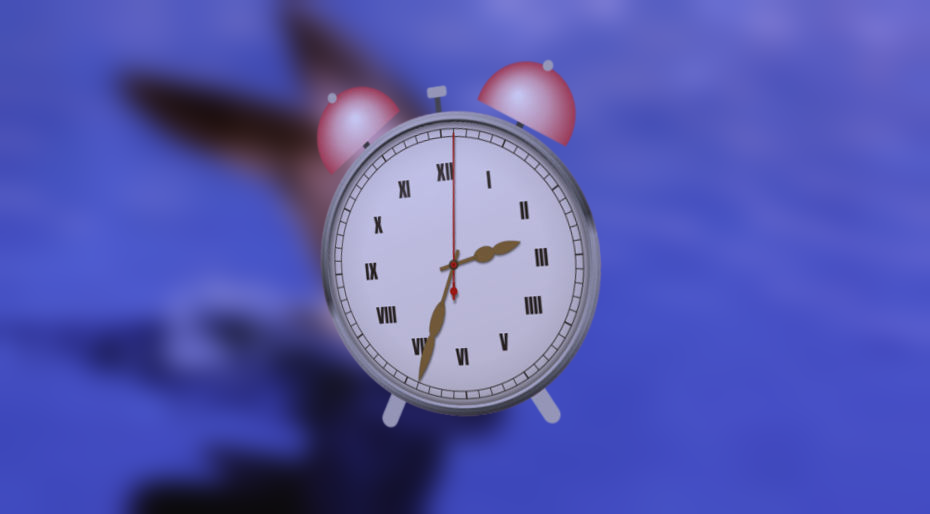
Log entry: {"hour": 2, "minute": 34, "second": 1}
